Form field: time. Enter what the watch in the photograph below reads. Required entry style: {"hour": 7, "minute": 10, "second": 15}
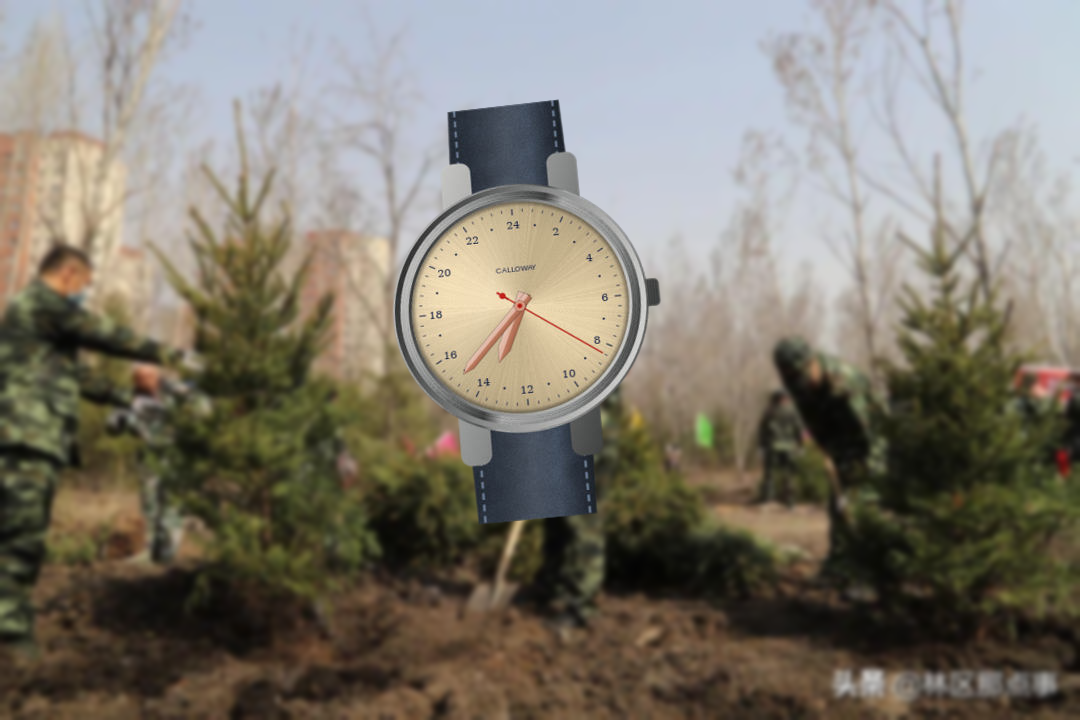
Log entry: {"hour": 13, "minute": 37, "second": 21}
